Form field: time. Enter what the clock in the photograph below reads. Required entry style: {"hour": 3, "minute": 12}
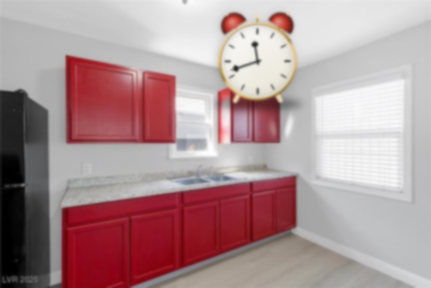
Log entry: {"hour": 11, "minute": 42}
